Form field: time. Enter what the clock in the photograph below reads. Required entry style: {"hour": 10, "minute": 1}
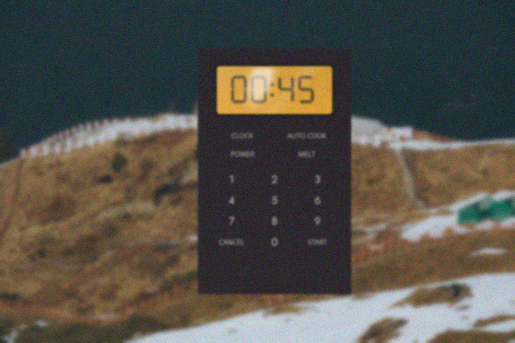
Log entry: {"hour": 0, "minute": 45}
